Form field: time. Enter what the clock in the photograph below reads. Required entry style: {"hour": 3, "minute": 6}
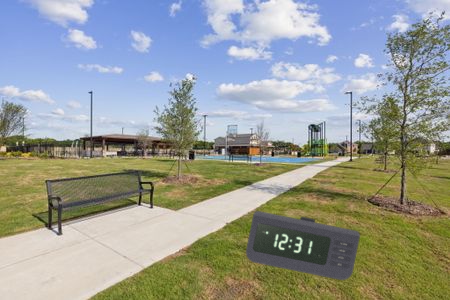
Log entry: {"hour": 12, "minute": 31}
